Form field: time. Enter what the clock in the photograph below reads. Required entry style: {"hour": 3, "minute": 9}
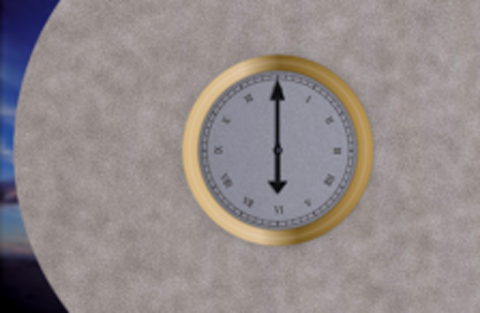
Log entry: {"hour": 6, "minute": 0}
